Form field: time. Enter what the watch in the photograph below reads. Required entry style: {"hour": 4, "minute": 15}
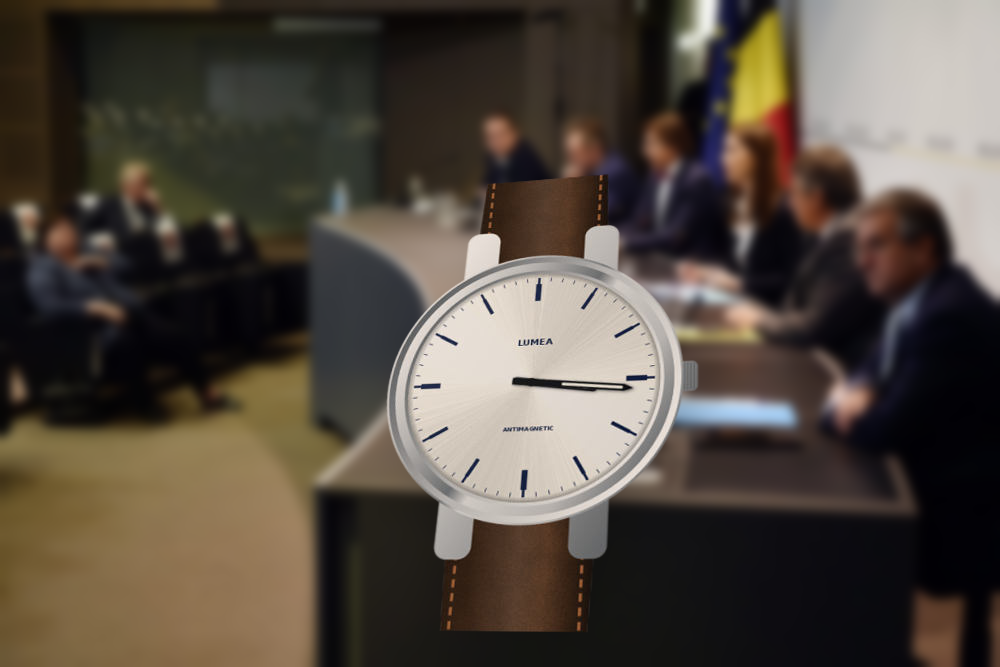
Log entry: {"hour": 3, "minute": 16}
